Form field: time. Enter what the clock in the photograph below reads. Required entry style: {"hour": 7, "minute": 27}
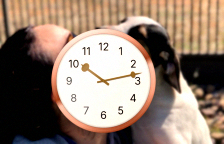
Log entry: {"hour": 10, "minute": 13}
